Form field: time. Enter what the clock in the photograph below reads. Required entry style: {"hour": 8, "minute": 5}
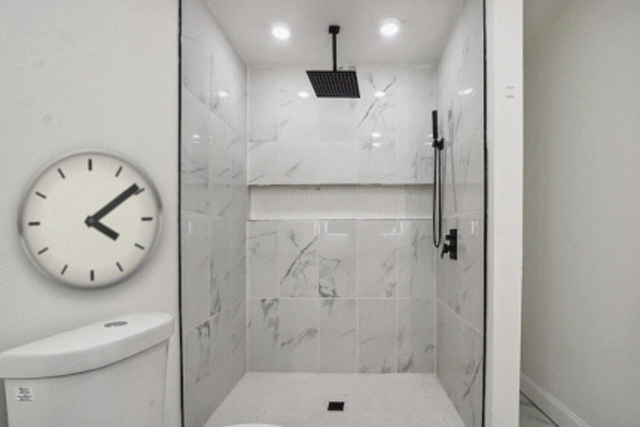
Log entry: {"hour": 4, "minute": 9}
